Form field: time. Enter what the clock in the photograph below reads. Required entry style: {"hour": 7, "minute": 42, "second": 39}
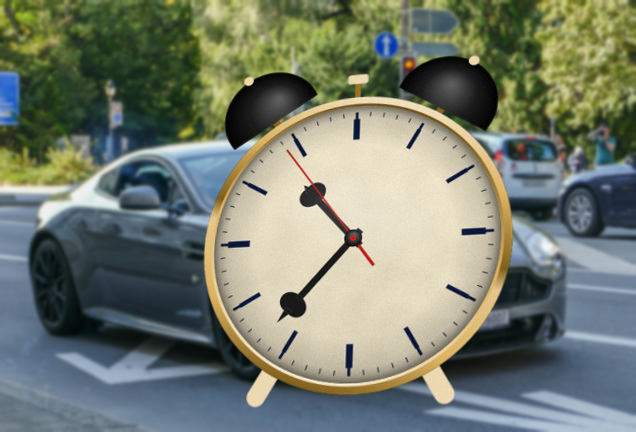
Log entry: {"hour": 10, "minute": 36, "second": 54}
